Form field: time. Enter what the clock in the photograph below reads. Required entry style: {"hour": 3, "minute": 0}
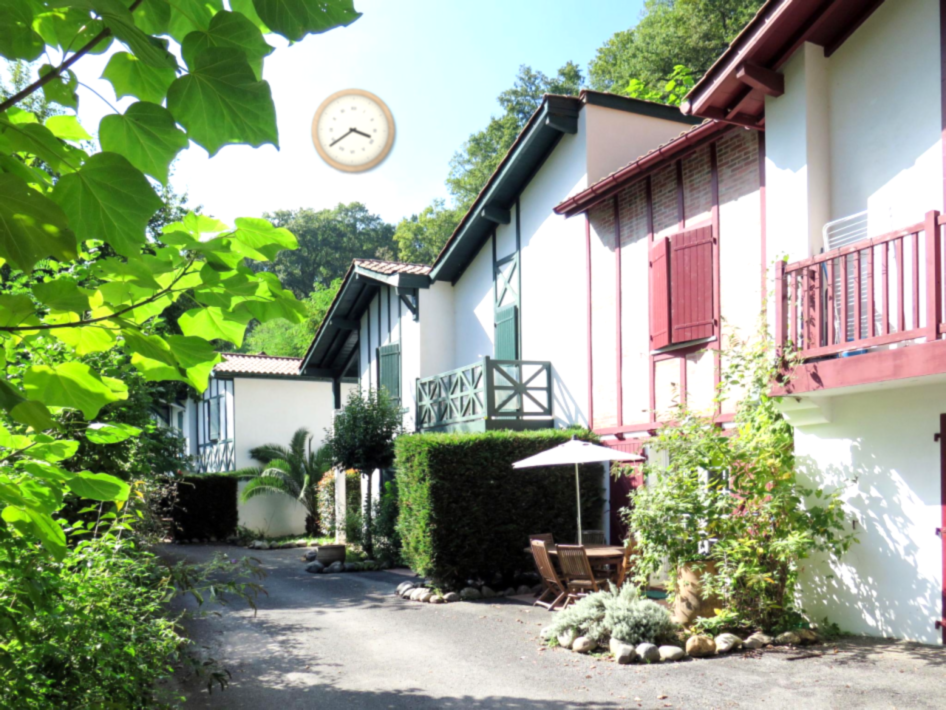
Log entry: {"hour": 3, "minute": 39}
